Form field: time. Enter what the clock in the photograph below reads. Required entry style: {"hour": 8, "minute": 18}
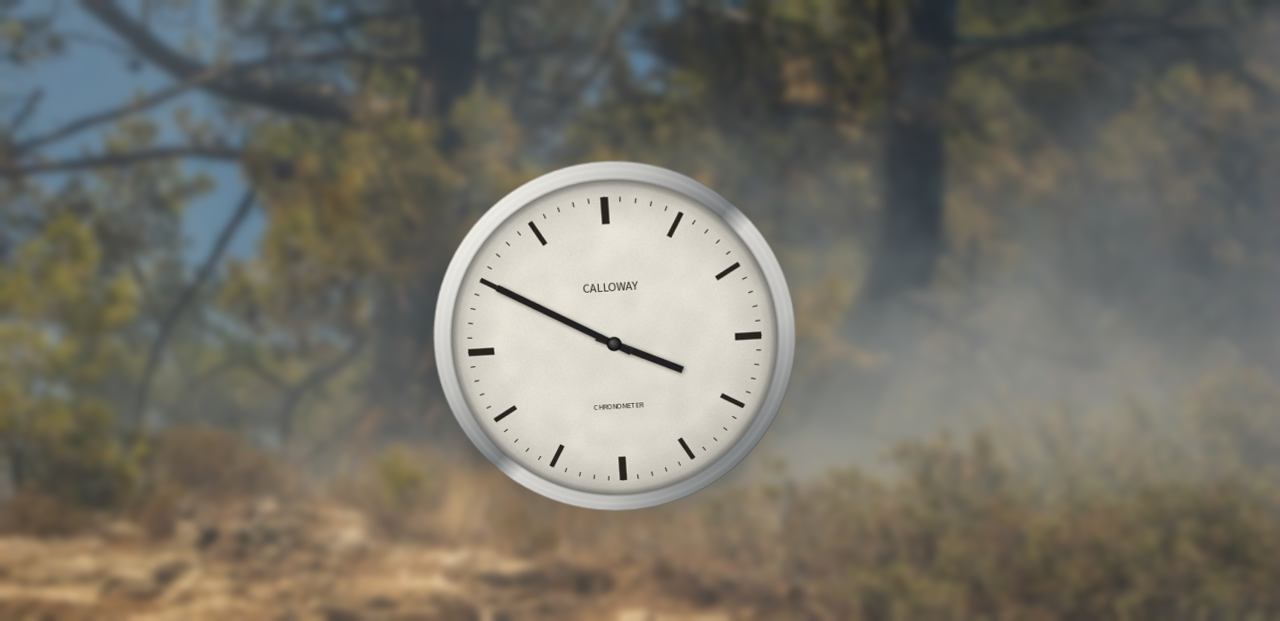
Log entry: {"hour": 3, "minute": 50}
